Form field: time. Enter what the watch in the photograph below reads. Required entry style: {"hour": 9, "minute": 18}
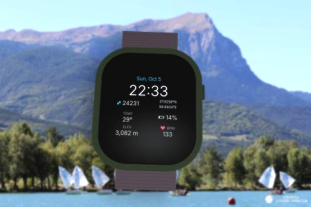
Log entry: {"hour": 22, "minute": 33}
